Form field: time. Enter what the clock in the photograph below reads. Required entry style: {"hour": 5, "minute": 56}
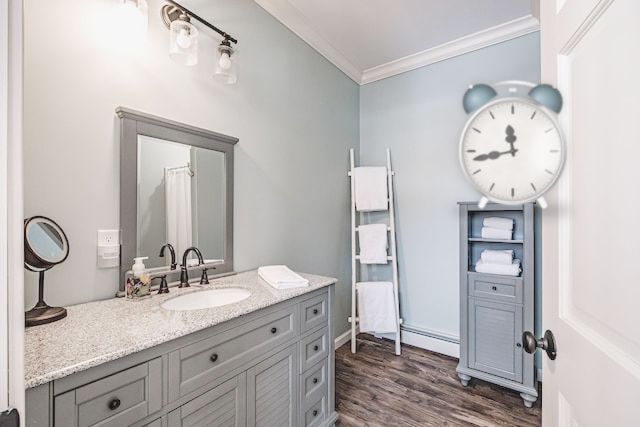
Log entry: {"hour": 11, "minute": 43}
